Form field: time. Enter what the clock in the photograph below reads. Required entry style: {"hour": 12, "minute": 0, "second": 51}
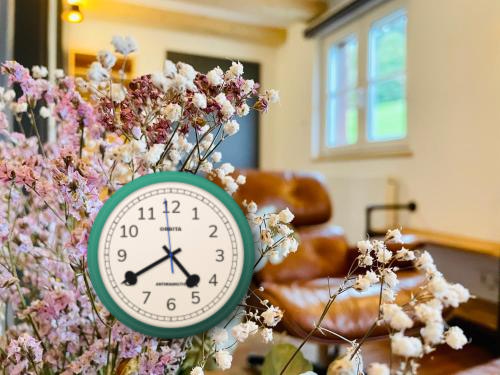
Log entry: {"hour": 4, "minute": 39, "second": 59}
